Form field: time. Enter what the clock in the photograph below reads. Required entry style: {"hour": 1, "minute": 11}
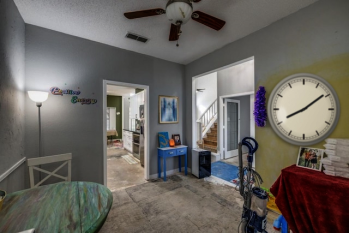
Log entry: {"hour": 8, "minute": 9}
